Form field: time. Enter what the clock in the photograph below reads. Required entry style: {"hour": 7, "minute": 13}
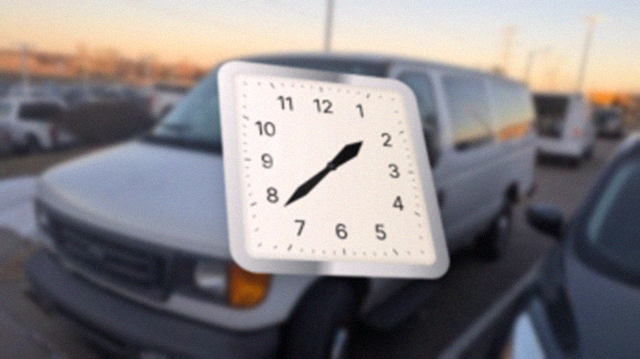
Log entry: {"hour": 1, "minute": 38}
